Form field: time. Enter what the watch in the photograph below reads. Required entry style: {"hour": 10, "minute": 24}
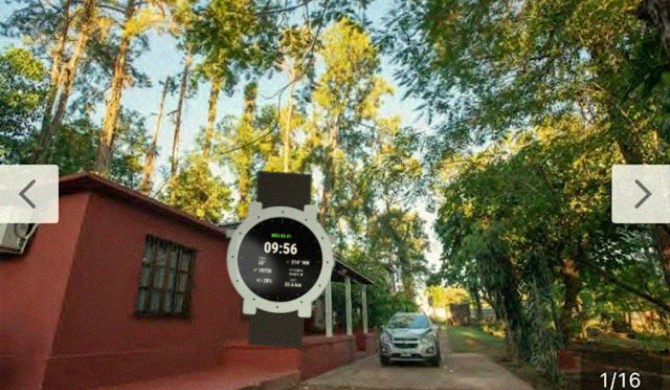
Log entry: {"hour": 9, "minute": 56}
